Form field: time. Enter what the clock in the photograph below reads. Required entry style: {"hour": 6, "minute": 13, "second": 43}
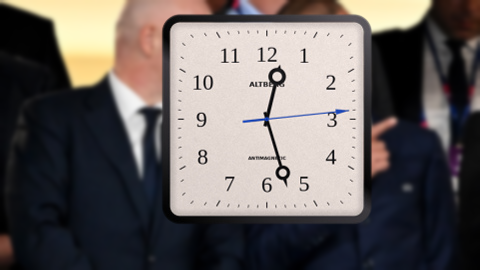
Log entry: {"hour": 12, "minute": 27, "second": 14}
